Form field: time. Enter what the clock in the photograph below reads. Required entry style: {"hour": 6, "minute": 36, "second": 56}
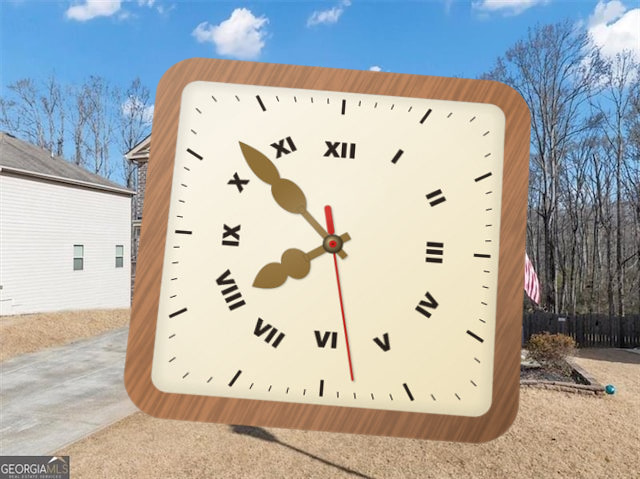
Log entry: {"hour": 7, "minute": 52, "second": 28}
